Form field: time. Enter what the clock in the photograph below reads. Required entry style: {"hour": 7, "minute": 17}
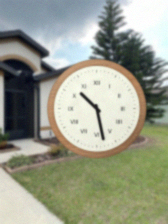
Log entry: {"hour": 10, "minute": 28}
